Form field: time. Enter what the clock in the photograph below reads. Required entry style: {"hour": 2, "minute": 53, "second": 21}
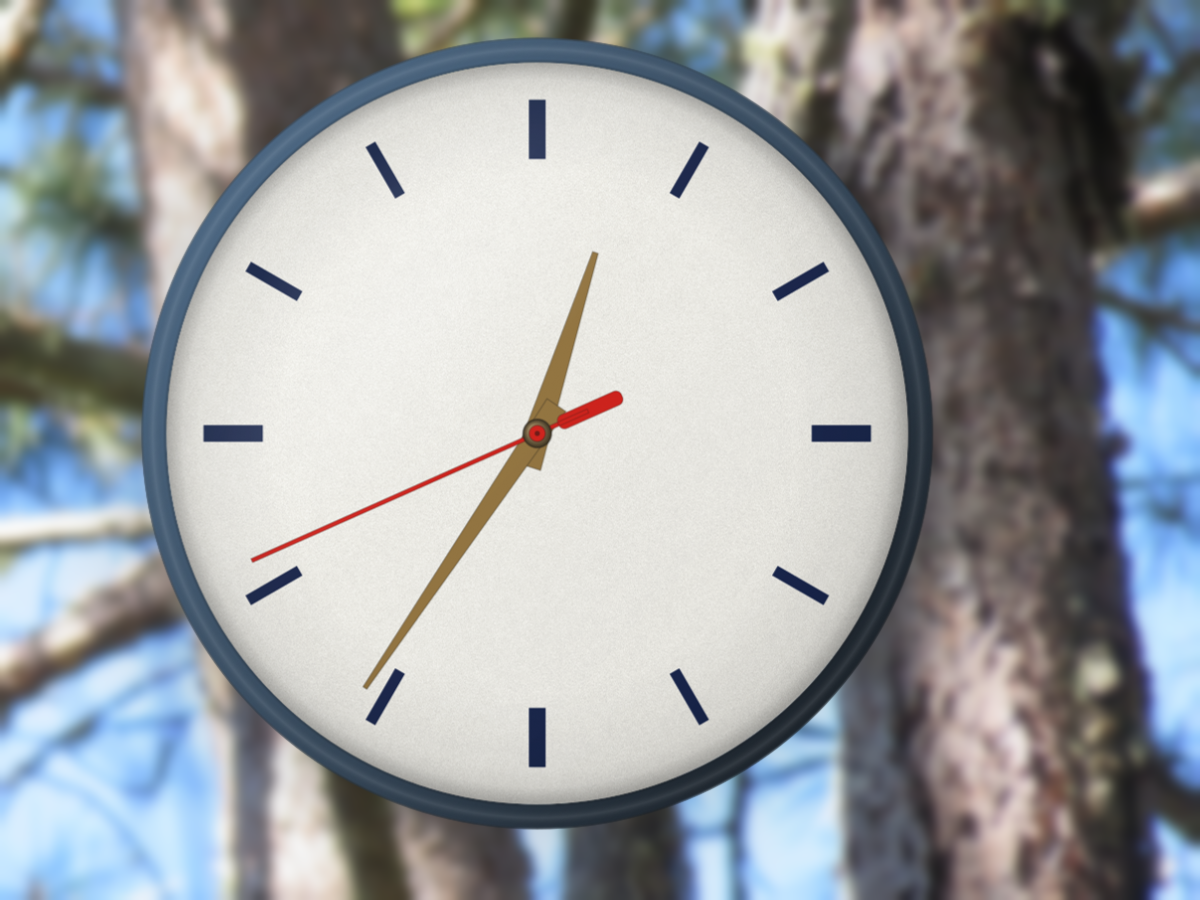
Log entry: {"hour": 12, "minute": 35, "second": 41}
